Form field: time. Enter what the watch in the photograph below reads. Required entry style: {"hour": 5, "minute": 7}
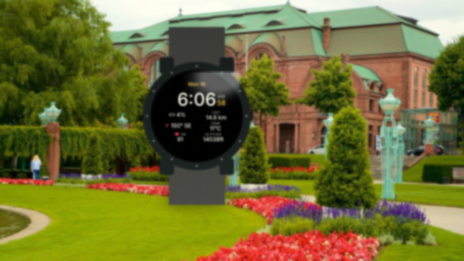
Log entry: {"hour": 6, "minute": 6}
